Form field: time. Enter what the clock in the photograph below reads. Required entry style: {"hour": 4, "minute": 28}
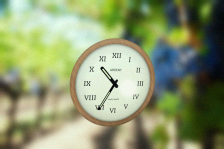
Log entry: {"hour": 10, "minute": 35}
